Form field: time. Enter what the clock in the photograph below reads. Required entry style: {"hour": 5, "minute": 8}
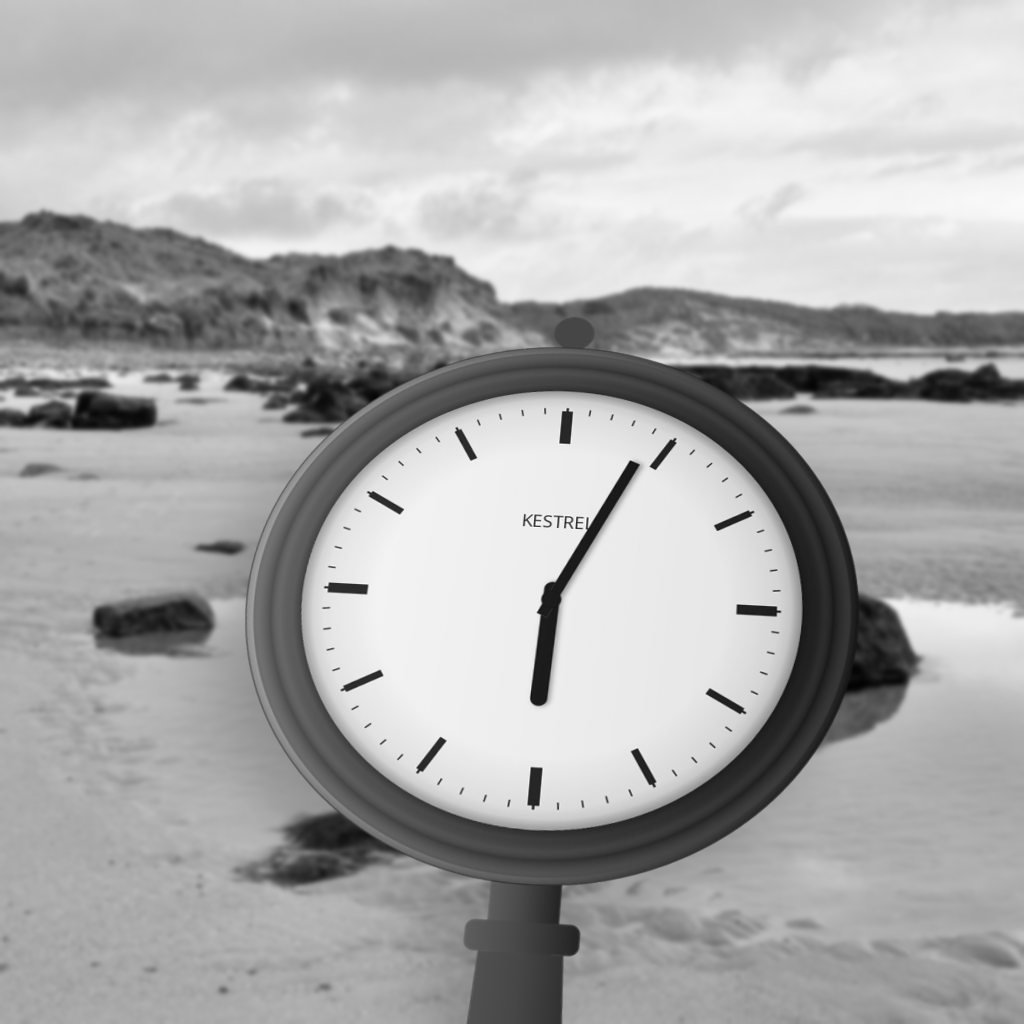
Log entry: {"hour": 6, "minute": 4}
